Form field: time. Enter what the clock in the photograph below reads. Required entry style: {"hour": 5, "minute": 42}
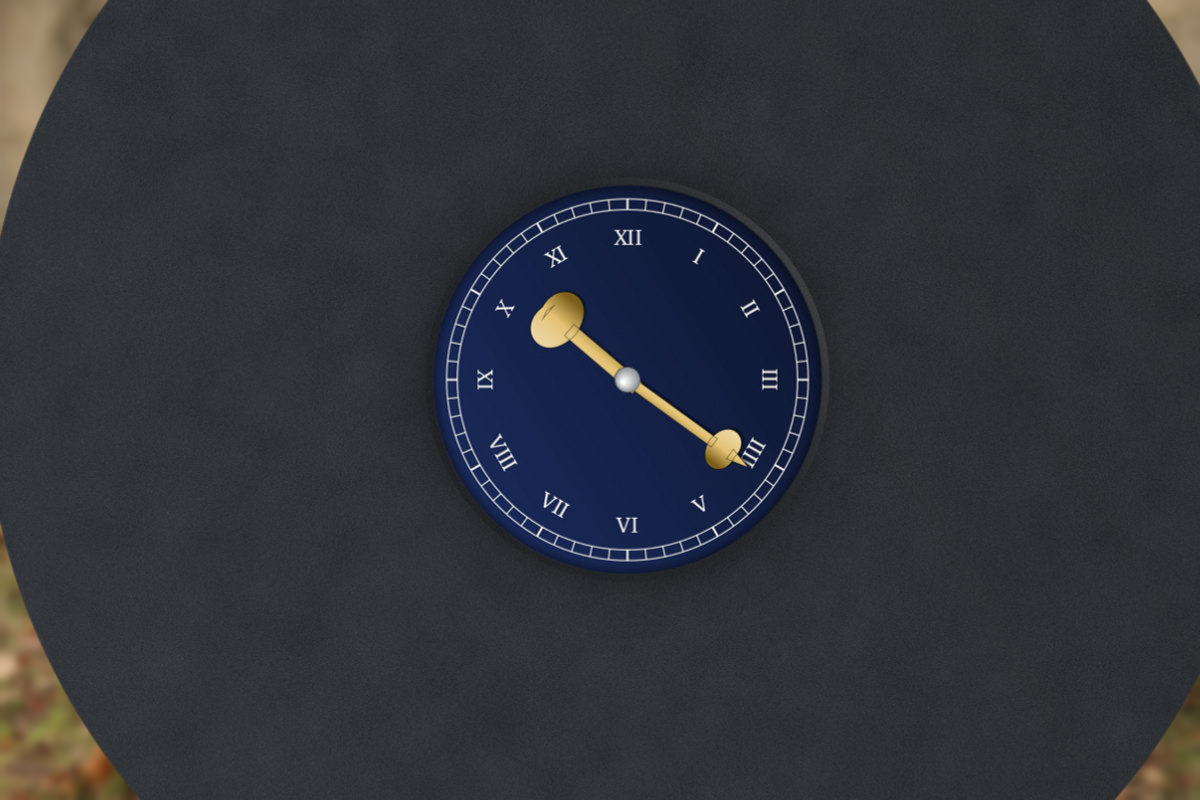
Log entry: {"hour": 10, "minute": 21}
